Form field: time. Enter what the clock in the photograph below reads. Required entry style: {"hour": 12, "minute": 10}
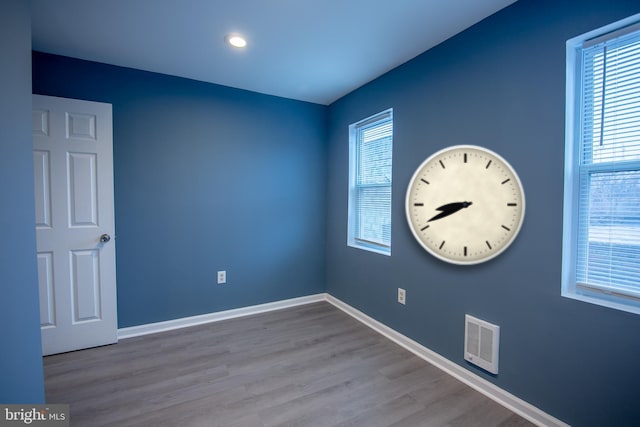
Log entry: {"hour": 8, "minute": 41}
